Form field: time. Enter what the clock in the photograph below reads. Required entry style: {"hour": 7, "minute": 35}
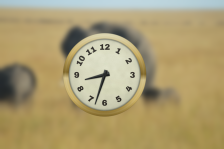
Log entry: {"hour": 8, "minute": 33}
